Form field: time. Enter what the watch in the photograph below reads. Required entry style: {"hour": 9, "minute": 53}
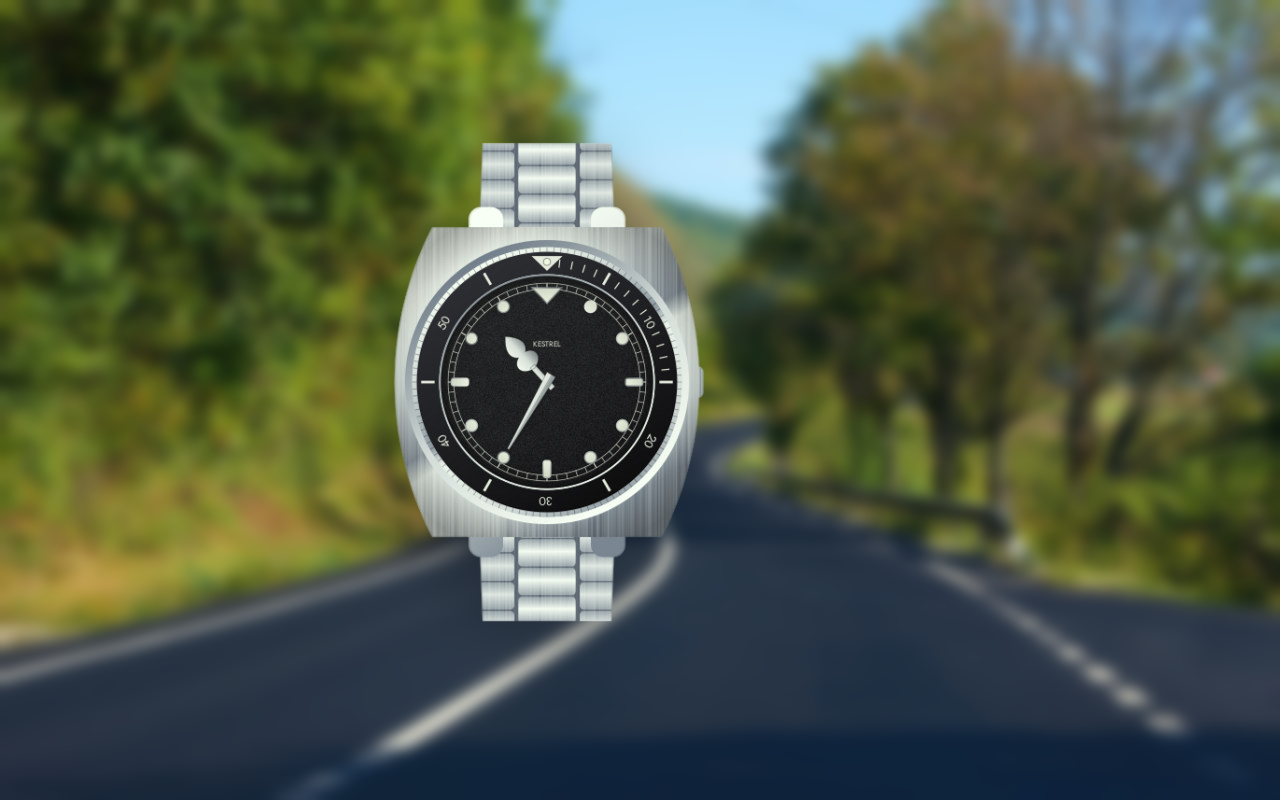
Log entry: {"hour": 10, "minute": 35}
